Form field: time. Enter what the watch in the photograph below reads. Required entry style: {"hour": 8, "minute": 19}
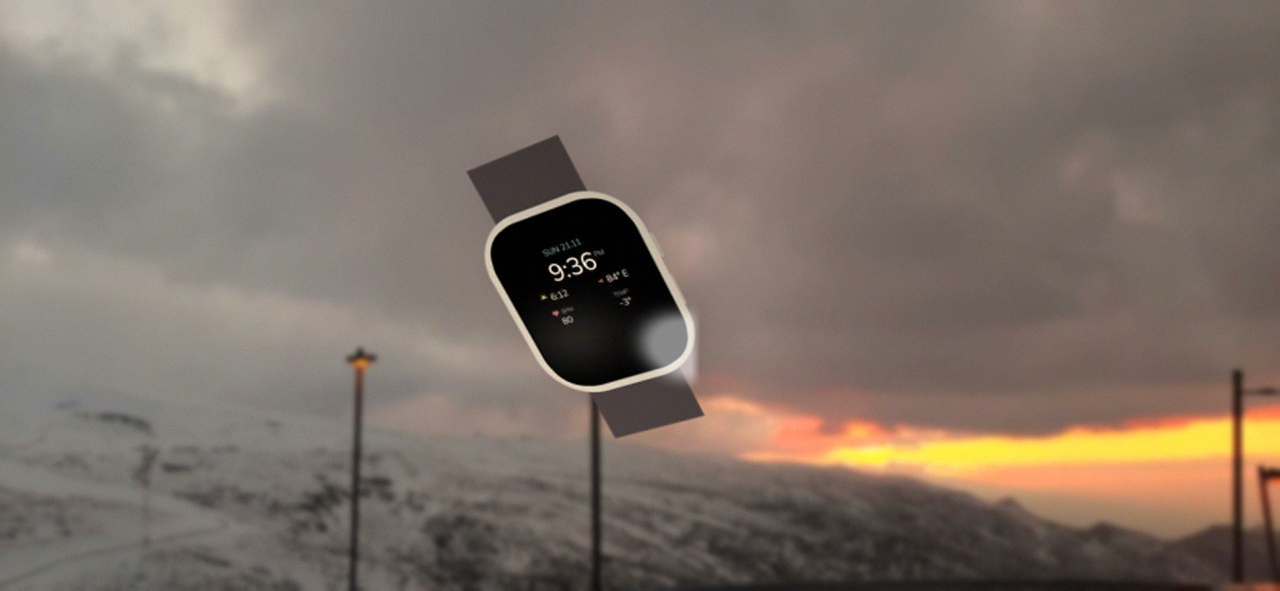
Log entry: {"hour": 9, "minute": 36}
